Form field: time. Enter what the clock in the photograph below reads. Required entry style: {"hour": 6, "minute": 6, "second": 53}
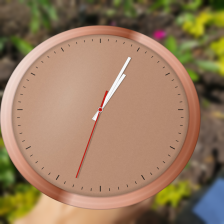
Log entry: {"hour": 1, "minute": 4, "second": 33}
